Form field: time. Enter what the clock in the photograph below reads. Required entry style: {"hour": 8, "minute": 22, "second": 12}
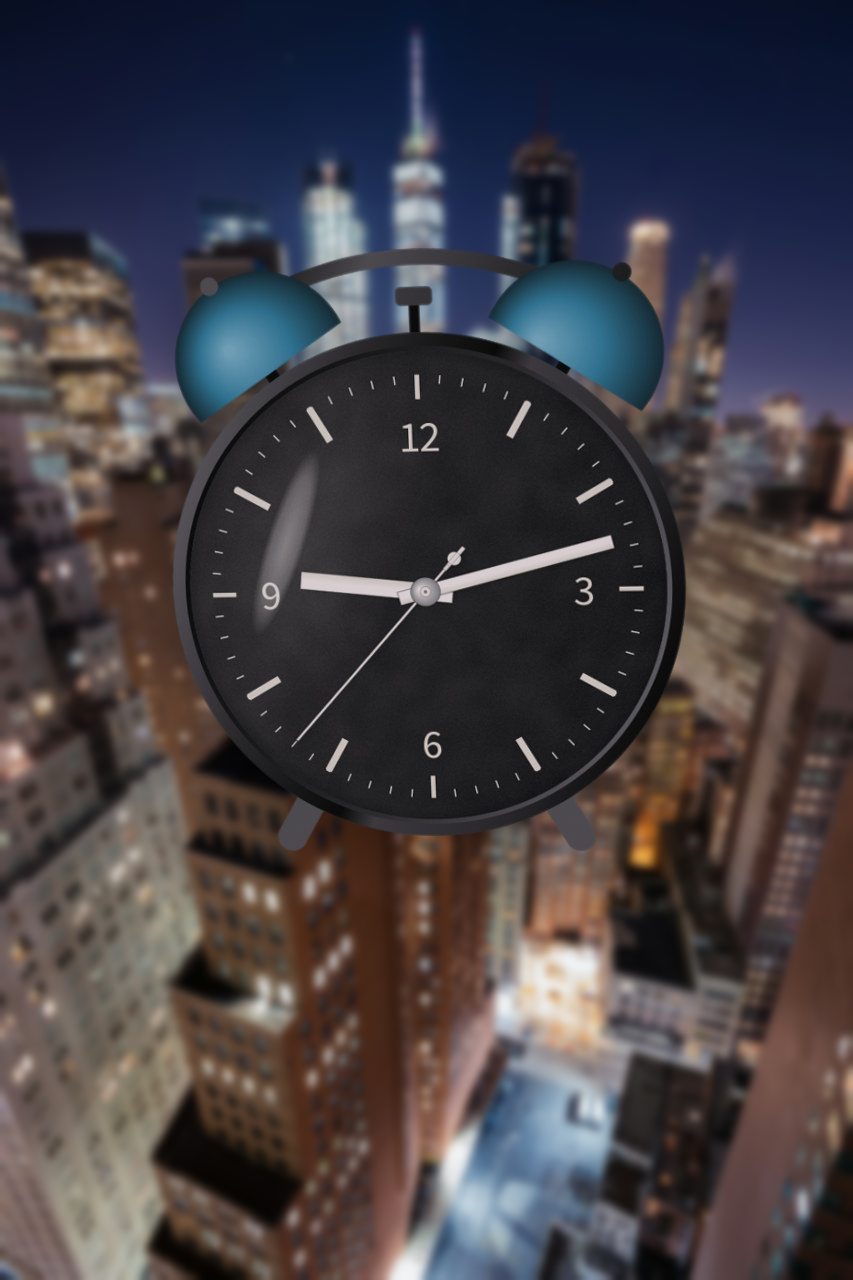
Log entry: {"hour": 9, "minute": 12, "second": 37}
